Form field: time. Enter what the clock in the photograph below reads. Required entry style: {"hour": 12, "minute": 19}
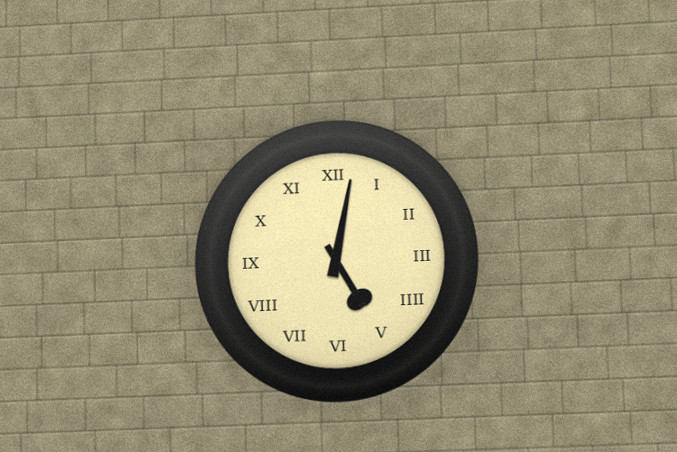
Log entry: {"hour": 5, "minute": 2}
